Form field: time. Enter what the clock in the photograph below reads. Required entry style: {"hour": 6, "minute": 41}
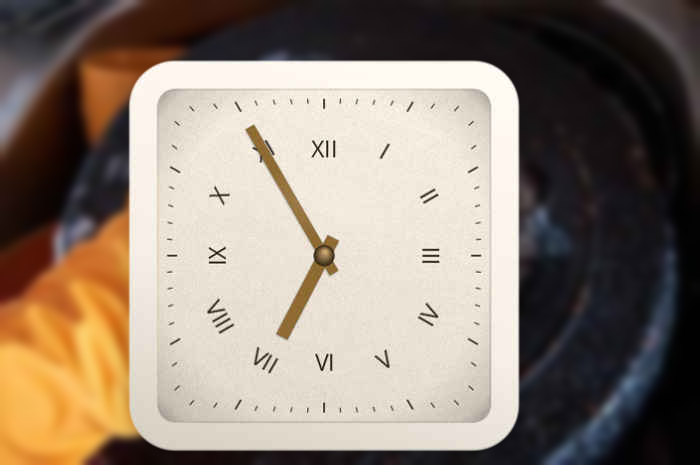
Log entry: {"hour": 6, "minute": 55}
